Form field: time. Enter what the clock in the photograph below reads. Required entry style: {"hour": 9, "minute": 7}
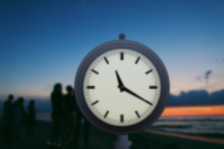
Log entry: {"hour": 11, "minute": 20}
